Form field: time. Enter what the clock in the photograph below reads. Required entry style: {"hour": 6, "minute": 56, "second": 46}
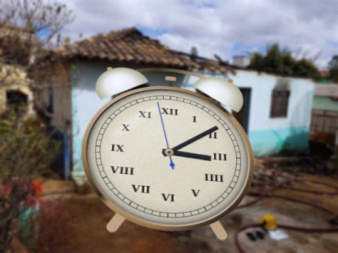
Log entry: {"hour": 3, "minute": 8, "second": 58}
